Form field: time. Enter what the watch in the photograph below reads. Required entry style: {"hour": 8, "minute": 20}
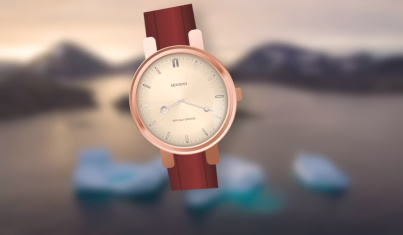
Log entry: {"hour": 8, "minute": 19}
